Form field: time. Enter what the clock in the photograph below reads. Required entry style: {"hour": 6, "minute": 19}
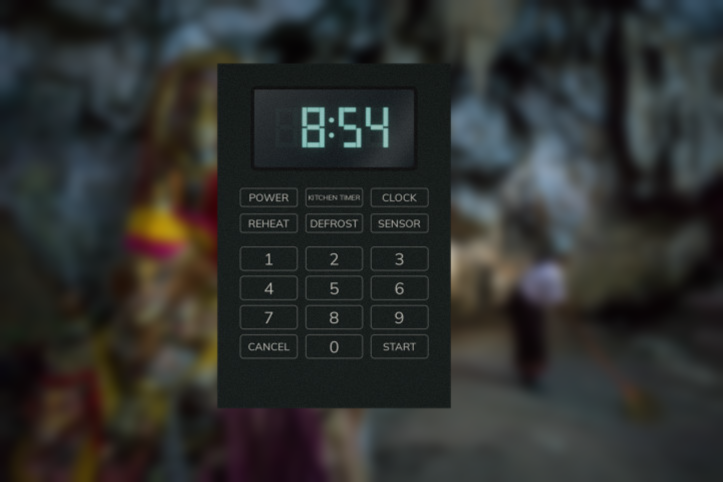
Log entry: {"hour": 8, "minute": 54}
